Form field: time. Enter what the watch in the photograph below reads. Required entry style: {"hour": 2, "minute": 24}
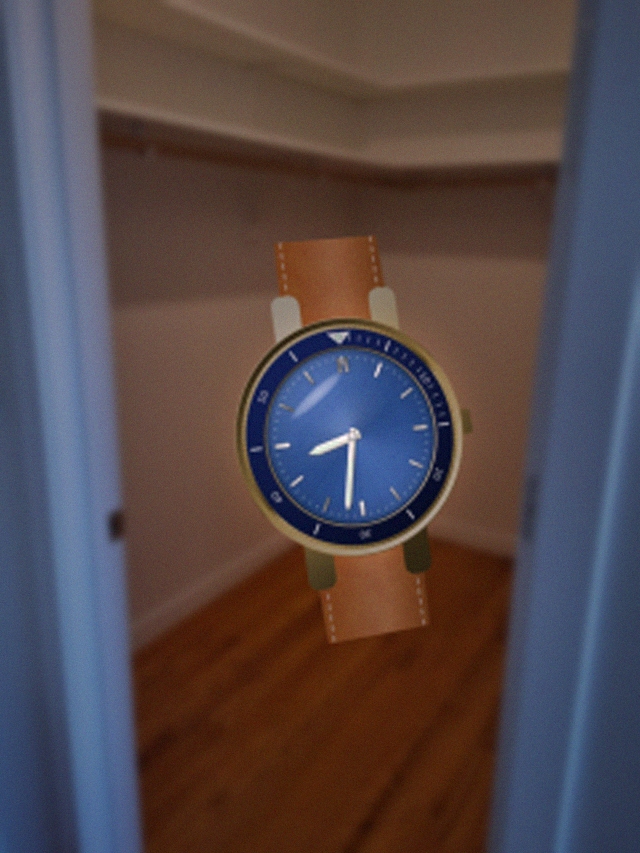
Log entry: {"hour": 8, "minute": 32}
